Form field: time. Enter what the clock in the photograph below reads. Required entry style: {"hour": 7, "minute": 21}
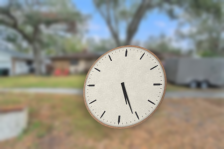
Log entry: {"hour": 5, "minute": 26}
